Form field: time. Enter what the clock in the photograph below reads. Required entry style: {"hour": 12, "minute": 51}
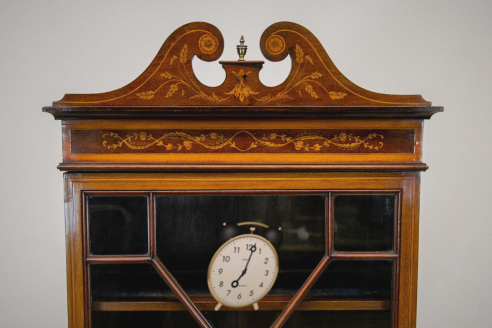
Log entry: {"hour": 7, "minute": 2}
